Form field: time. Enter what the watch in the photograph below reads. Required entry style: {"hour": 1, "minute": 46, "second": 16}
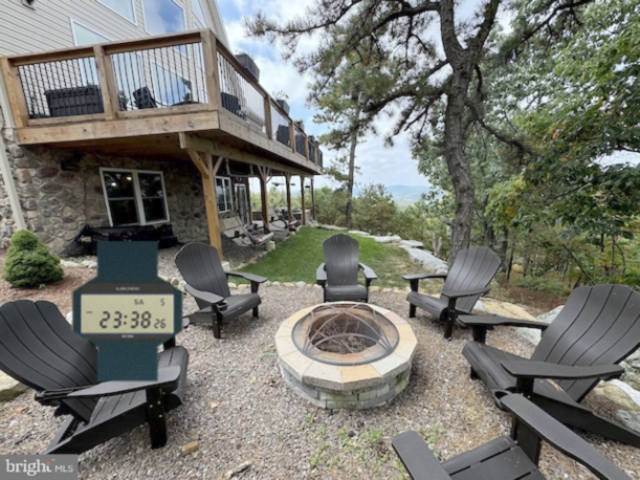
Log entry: {"hour": 23, "minute": 38, "second": 26}
